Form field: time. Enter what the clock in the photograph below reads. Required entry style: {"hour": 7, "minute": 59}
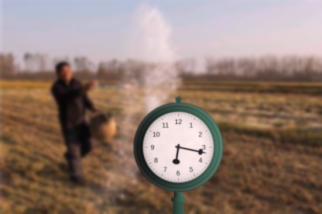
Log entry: {"hour": 6, "minute": 17}
